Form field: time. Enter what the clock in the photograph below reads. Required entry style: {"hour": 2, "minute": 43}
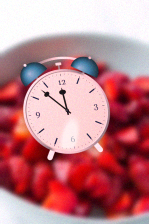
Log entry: {"hour": 11, "minute": 53}
